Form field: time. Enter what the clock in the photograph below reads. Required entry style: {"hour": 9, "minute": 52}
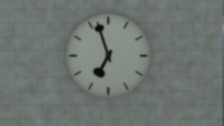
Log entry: {"hour": 6, "minute": 57}
